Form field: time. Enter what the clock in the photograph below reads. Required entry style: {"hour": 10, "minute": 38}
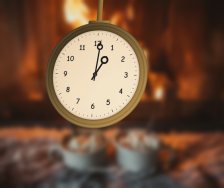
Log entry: {"hour": 1, "minute": 1}
